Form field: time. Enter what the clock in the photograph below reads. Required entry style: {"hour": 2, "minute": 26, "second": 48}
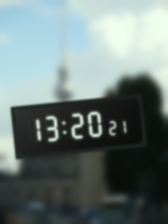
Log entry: {"hour": 13, "minute": 20, "second": 21}
